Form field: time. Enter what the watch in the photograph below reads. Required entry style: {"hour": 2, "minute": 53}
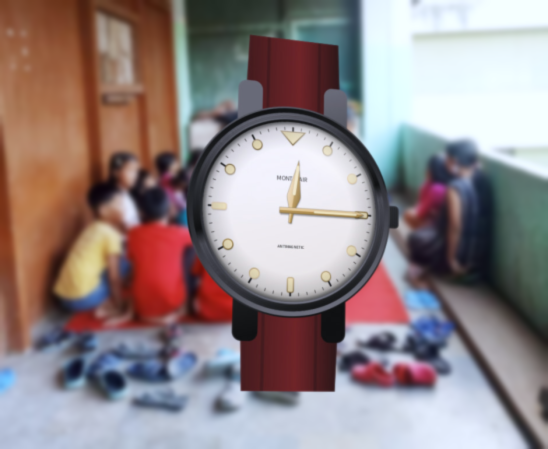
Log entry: {"hour": 12, "minute": 15}
